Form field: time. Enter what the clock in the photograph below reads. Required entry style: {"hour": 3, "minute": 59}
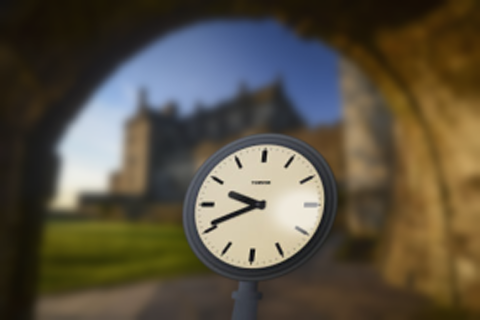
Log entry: {"hour": 9, "minute": 41}
